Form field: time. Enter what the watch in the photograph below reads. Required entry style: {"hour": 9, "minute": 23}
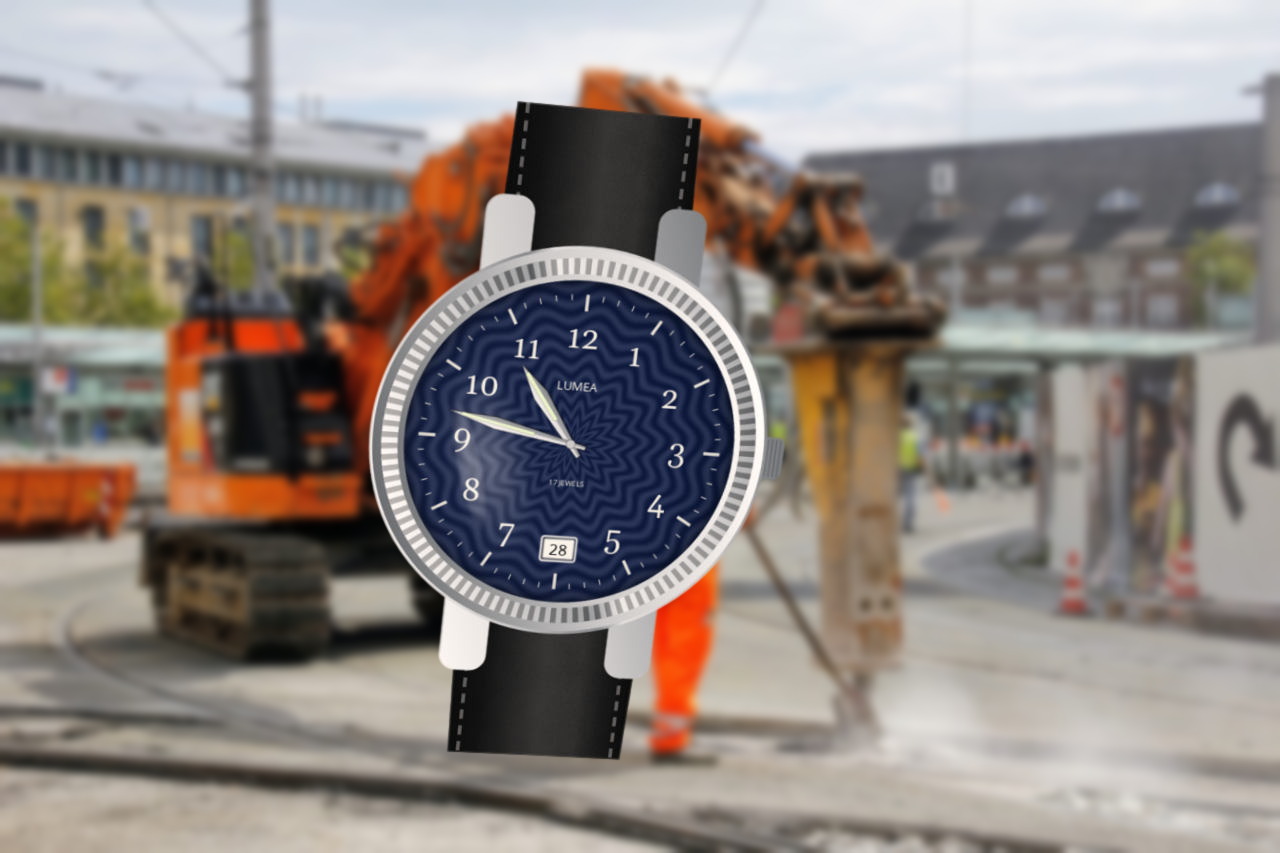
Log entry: {"hour": 10, "minute": 47}
